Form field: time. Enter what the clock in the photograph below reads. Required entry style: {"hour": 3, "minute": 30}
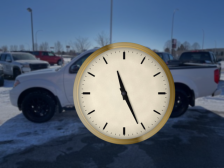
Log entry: {"hour": 11, "minute": 26}
